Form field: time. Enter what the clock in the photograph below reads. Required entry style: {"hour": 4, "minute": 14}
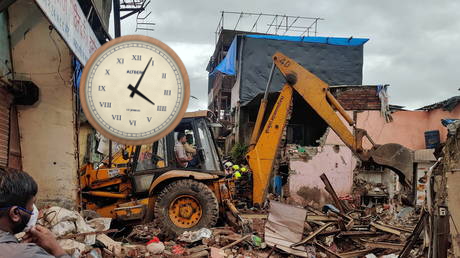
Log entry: {"hour": 4, "minute": 4}
